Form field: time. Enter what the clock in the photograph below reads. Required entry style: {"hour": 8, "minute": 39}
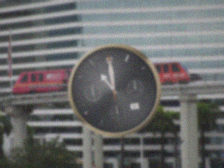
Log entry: {"hour": 11, "minute": 0}
